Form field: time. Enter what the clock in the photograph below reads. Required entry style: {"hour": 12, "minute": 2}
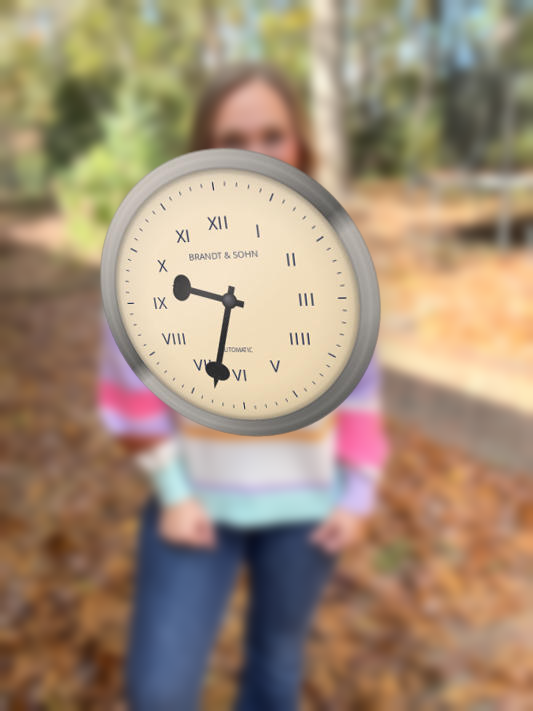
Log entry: {"hour": 9, "minute": 33}
